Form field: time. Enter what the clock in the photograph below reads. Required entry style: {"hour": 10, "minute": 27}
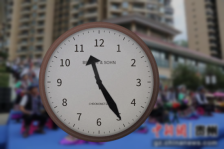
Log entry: {"hour": 11, "minute": 25}
